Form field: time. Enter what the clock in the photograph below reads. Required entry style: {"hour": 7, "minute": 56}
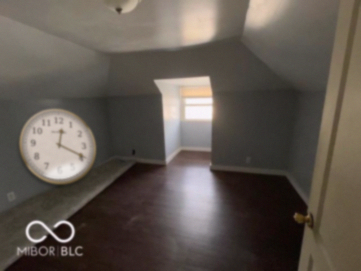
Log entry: {"hour": 12, "minute": 19}
